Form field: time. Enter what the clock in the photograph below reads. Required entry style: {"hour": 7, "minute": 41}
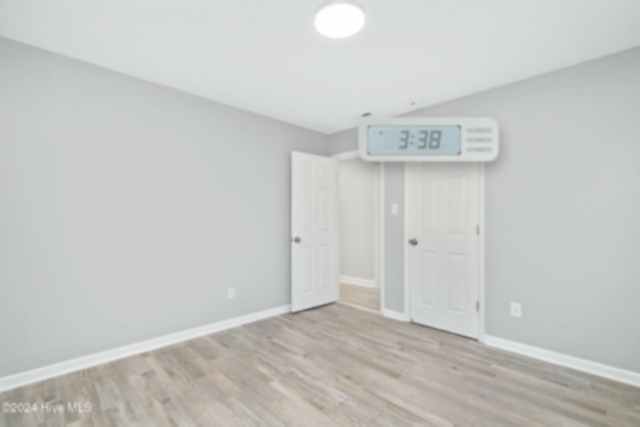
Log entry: {"hour": 3, "minute": 38}
